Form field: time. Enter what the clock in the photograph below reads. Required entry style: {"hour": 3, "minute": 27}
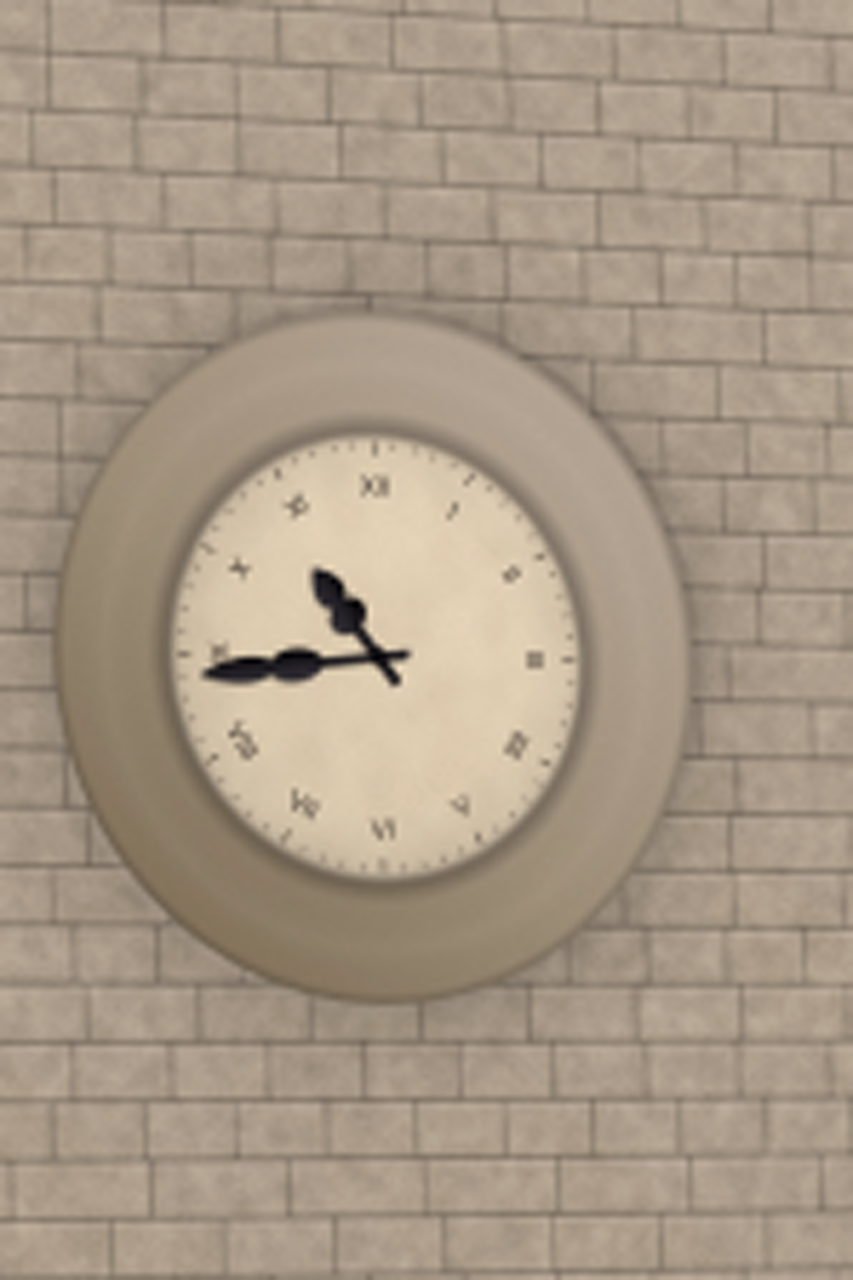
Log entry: {"hour": 10, "minute": 44}
